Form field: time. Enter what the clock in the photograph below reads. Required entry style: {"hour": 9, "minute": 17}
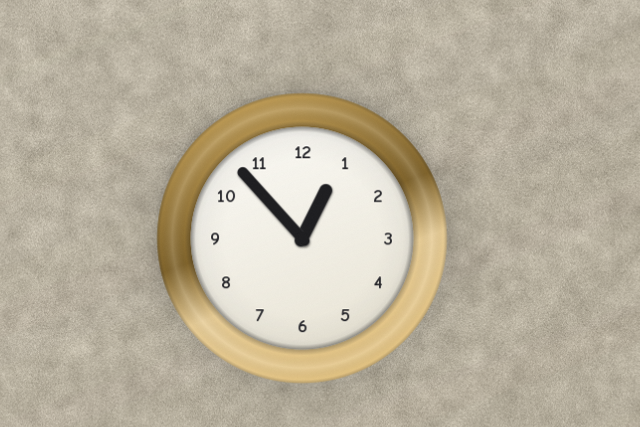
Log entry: {"hour": 12, "minute": 53}
